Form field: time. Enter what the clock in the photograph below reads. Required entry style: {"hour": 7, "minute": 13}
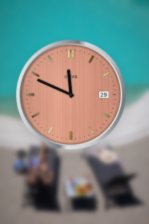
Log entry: {"hour": 11, "minute": 49}
